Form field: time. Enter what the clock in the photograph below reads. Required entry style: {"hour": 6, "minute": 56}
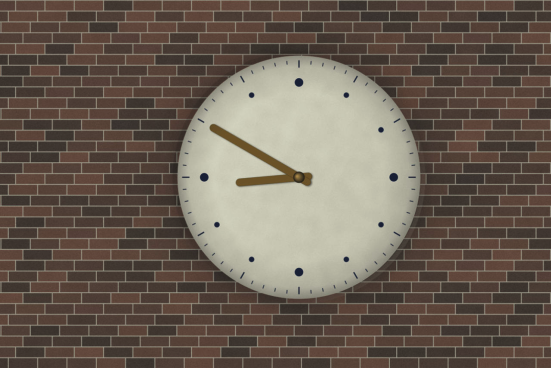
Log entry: {"hour": 8, "minute": 50}
